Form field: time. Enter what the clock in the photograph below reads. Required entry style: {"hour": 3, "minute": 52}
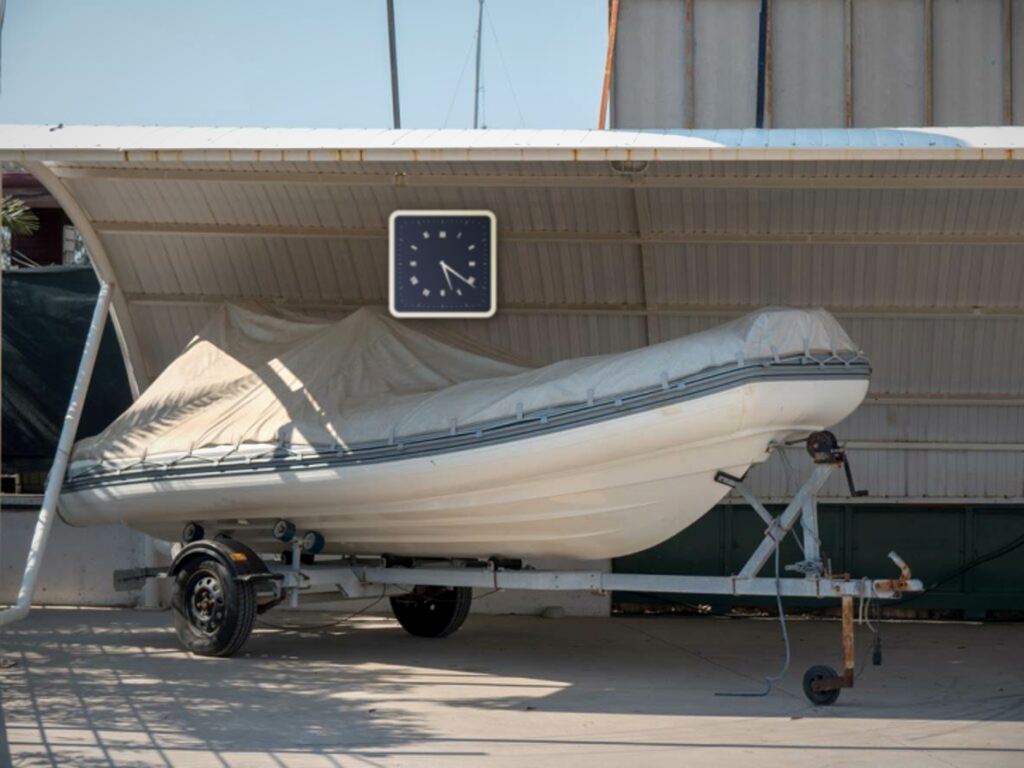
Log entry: {"hour": 5, "minute": 21}
